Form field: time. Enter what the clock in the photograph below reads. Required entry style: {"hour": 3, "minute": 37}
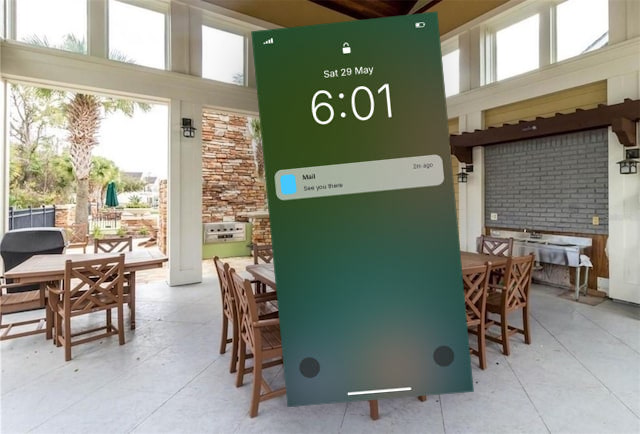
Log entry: {"hour": 6, "minute": 1}
